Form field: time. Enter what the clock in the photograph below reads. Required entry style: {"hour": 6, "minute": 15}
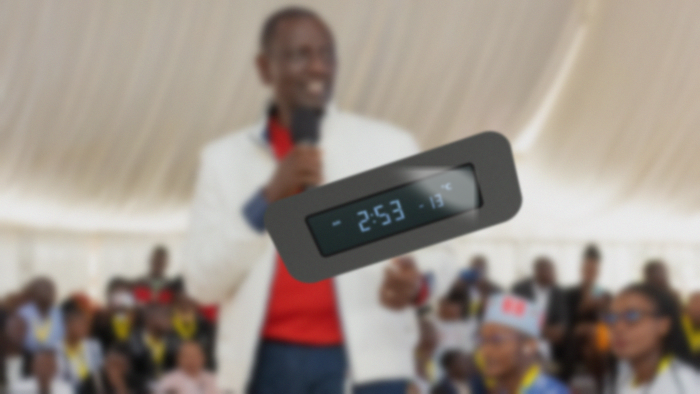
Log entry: {"hour": 2, "minute": 53}
